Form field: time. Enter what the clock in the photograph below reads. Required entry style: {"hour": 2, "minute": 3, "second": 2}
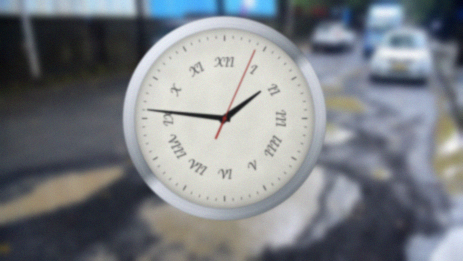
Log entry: {"hour": 1, "minute": 46, "second": 4}
